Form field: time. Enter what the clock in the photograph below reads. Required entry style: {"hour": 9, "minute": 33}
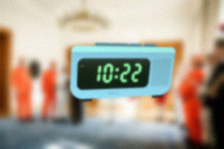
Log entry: {"hour": 10, "minute": 22}
